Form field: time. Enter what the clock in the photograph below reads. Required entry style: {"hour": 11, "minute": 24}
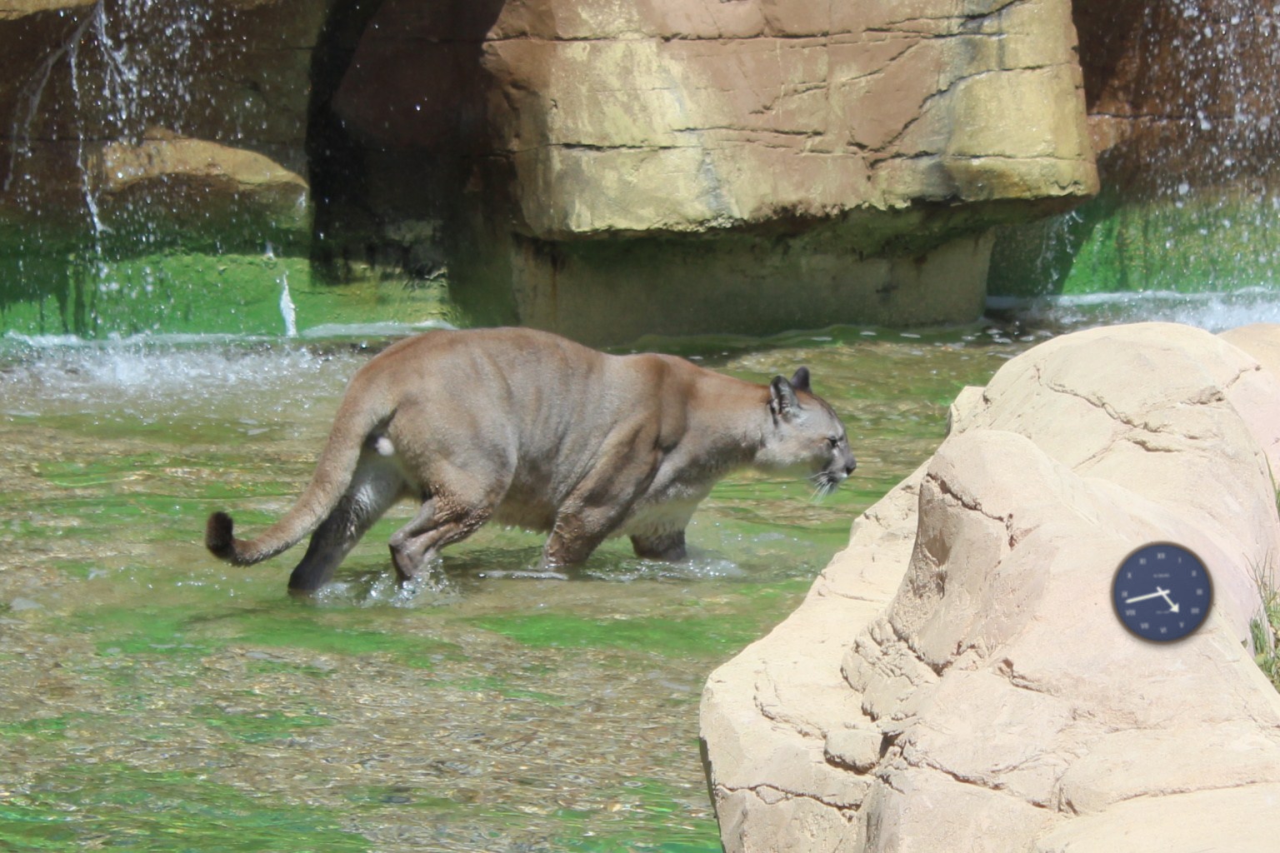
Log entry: {"hour": 4, "minute": 43}
